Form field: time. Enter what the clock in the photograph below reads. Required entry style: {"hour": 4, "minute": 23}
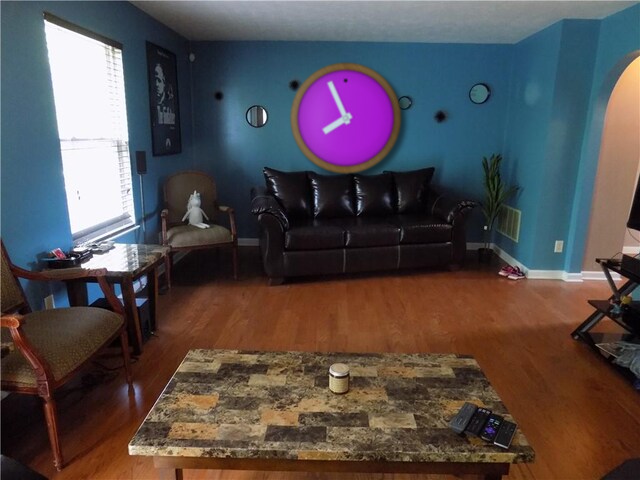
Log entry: {"hour": 7, "minute": 56}
